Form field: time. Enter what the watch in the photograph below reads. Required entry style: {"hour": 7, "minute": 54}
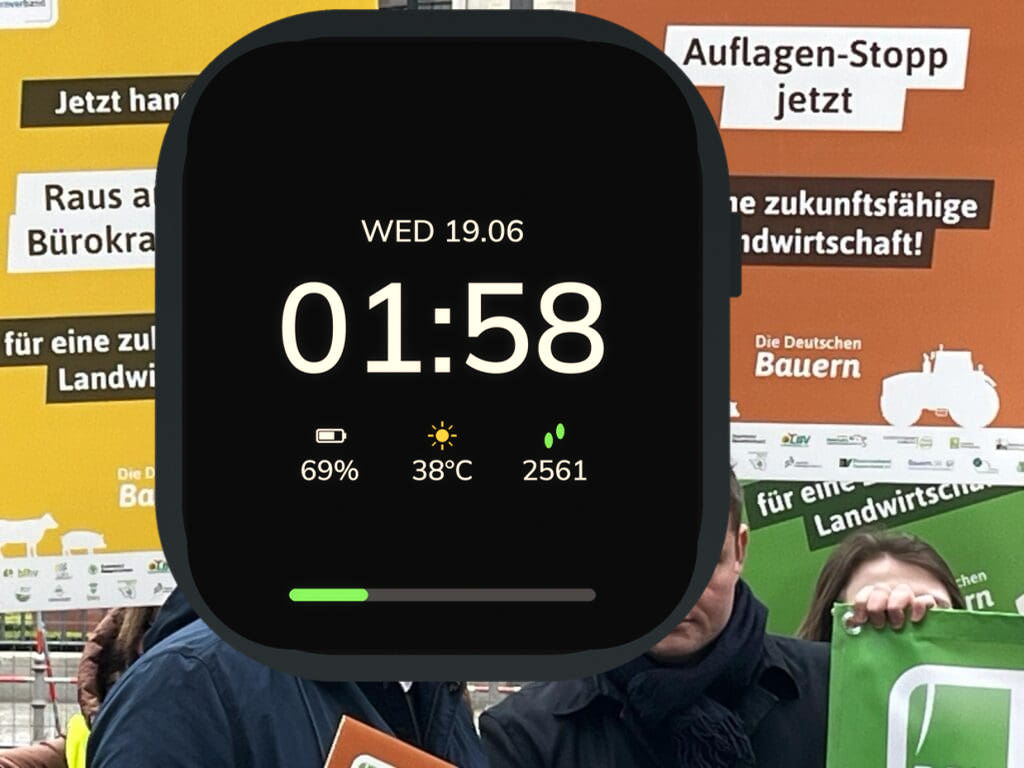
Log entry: {"hour": 1, "minute": 58}
